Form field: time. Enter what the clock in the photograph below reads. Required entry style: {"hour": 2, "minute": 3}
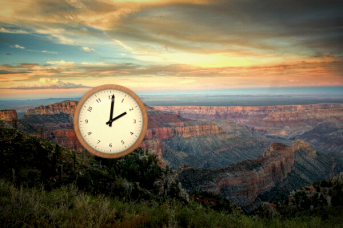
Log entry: {"hour": 2, "minute": 1}
